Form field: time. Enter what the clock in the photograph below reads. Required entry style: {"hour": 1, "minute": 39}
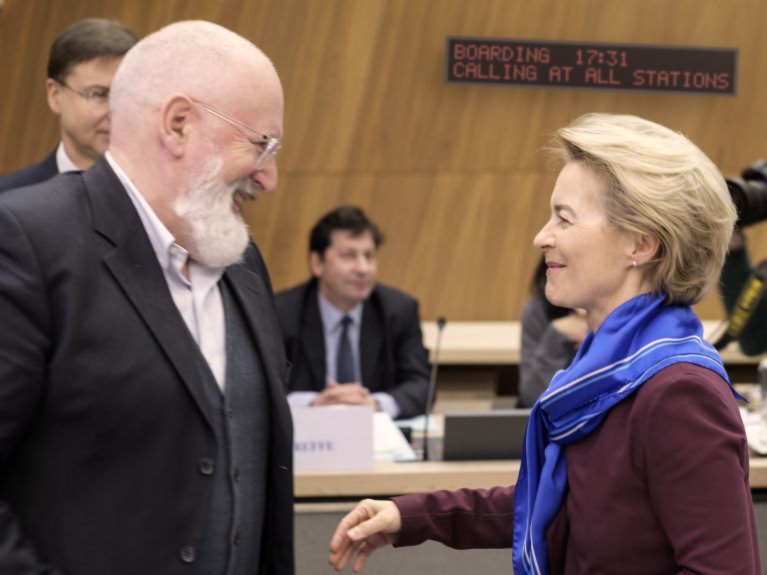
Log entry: {"hour": 17, "minute": 31}
